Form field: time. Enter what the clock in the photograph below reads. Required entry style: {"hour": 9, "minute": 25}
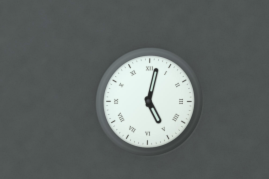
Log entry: {"hour": 5, "minute": 2}
